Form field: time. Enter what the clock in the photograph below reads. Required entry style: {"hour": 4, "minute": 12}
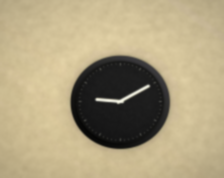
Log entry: {"hour": 9, "minute": 10}
